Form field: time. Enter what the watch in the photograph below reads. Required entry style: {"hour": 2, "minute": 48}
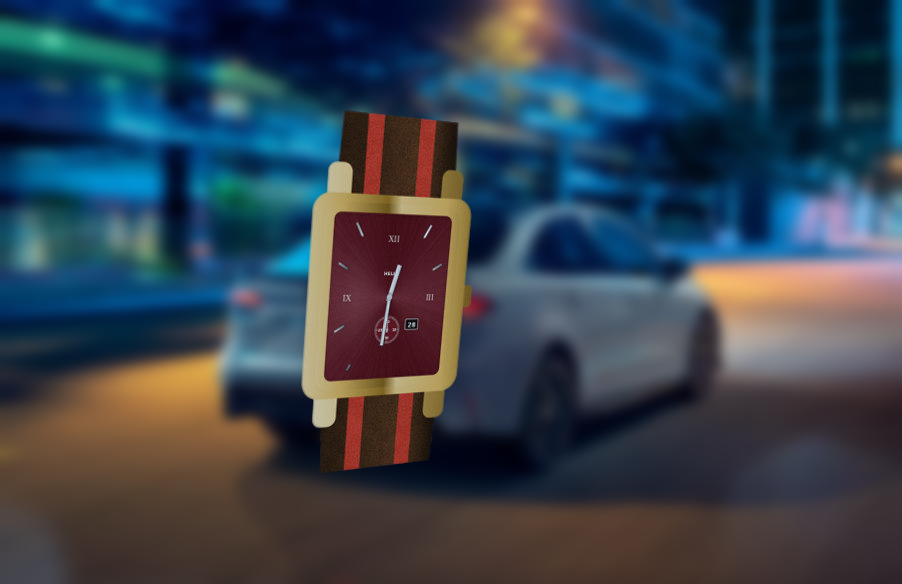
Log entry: {"hour": 12, "minute": 31}
